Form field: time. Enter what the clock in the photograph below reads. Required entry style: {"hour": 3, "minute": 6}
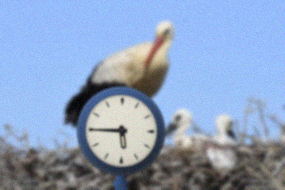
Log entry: {"hour": 5, "minute": 45}
